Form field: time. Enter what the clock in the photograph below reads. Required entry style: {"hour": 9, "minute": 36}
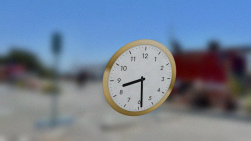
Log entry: {"hour": 8, "minute": 29}
